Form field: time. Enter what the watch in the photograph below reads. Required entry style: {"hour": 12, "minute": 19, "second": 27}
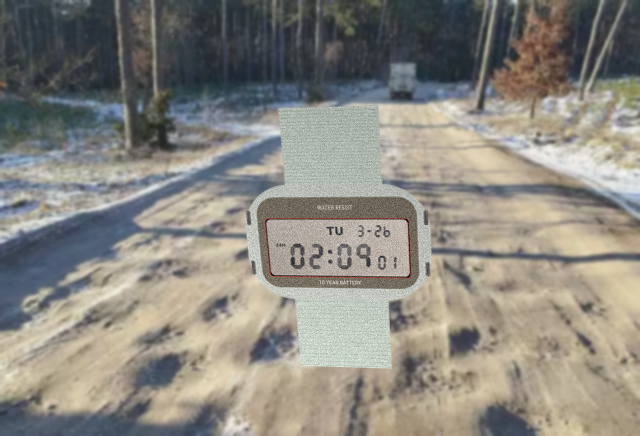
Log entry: {"hour": 2, "minute": 9, "second": 1}
